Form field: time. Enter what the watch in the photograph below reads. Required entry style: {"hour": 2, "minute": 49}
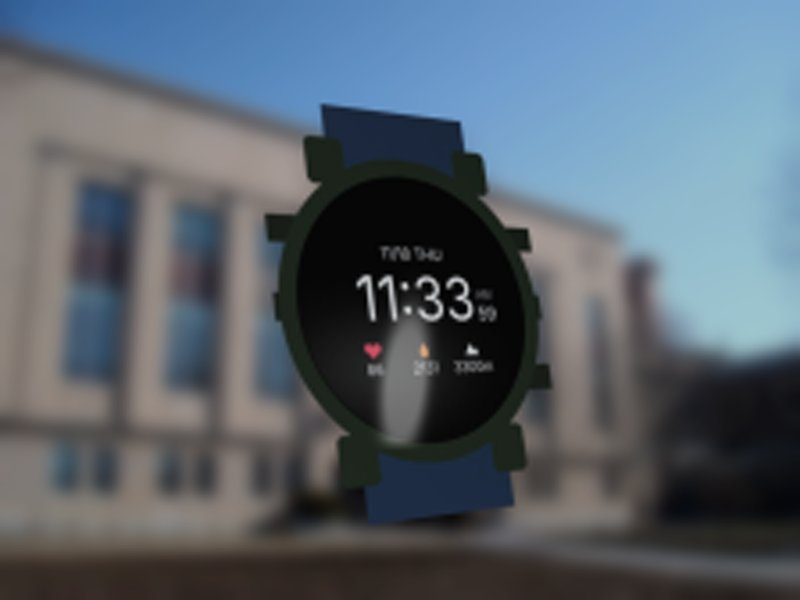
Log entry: {"hour": 11, "minute": 33}
